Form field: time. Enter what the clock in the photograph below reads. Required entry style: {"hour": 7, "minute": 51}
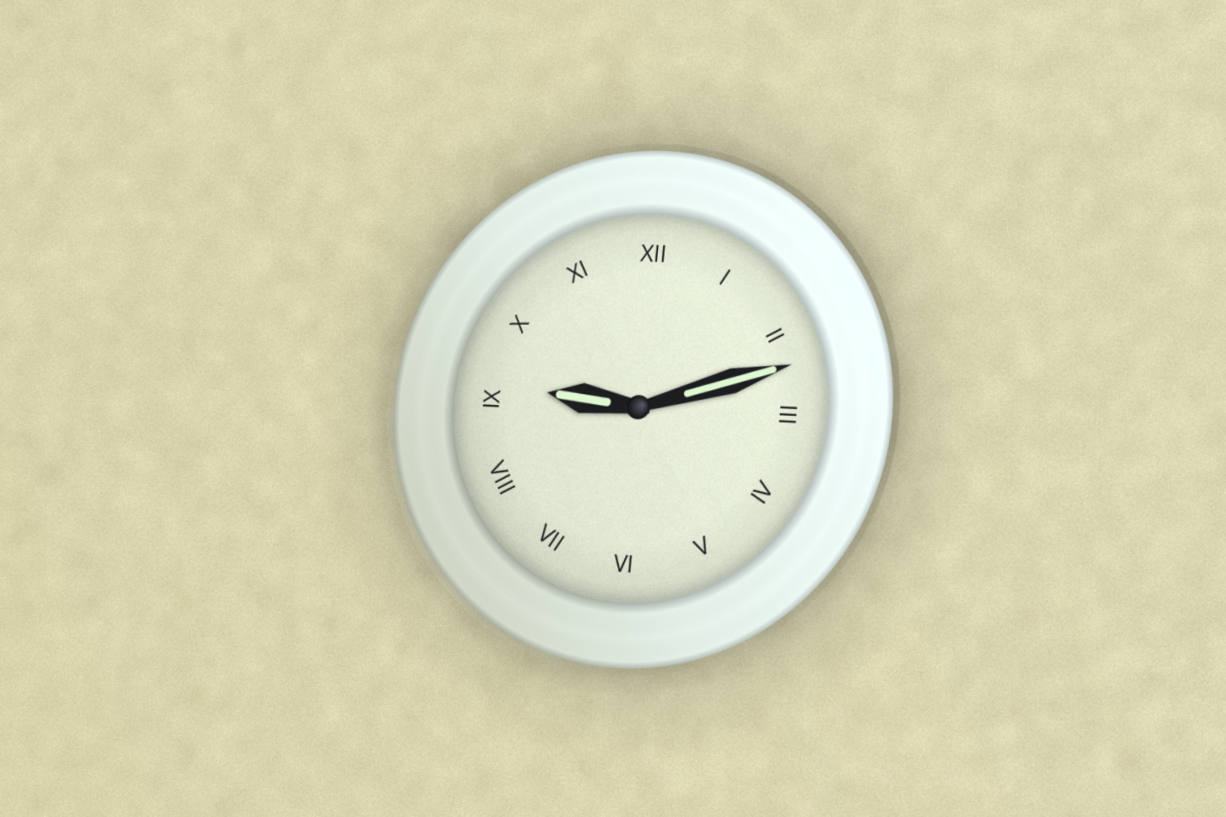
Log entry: {"hour": 9, "minute": 12}
